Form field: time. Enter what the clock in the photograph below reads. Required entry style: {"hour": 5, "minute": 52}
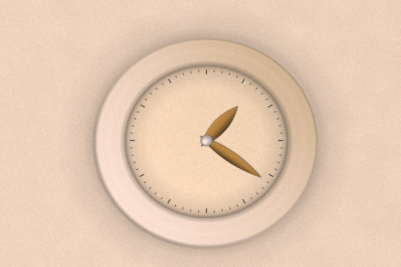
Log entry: {"hour": 1, "minute": 21}
